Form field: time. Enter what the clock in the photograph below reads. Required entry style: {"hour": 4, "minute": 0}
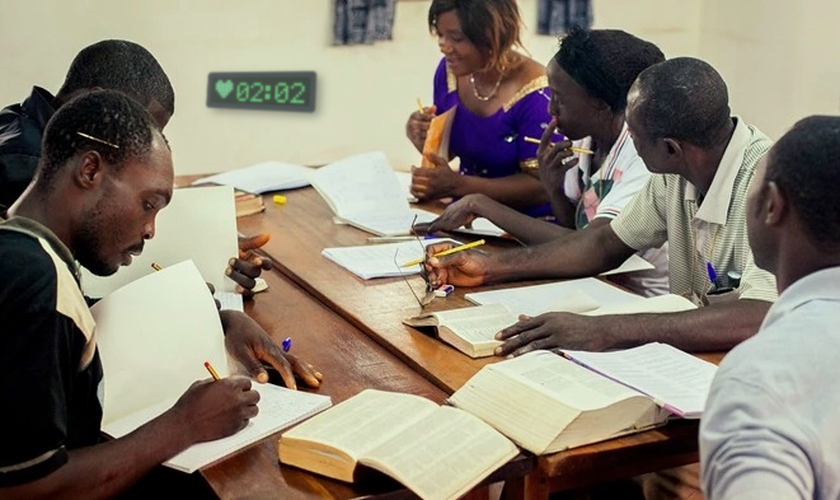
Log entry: {"hour": 2, "minute": 2}
